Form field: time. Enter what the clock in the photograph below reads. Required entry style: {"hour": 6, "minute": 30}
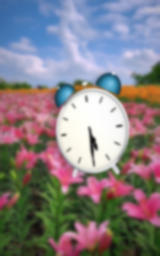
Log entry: {"hour": 5, "minute": 30}
